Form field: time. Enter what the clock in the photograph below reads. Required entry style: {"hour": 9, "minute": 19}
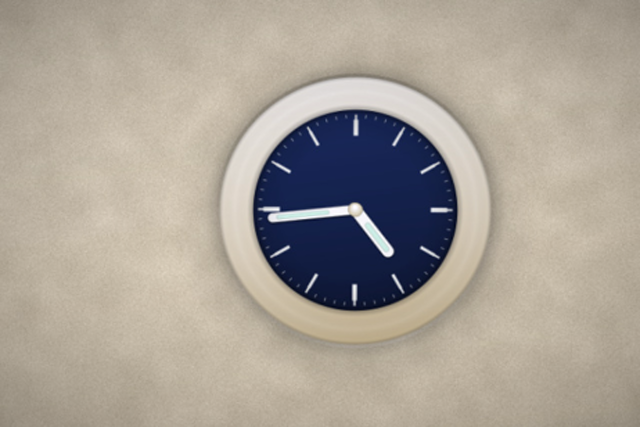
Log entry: {"hour": 4, "minute": 44}
